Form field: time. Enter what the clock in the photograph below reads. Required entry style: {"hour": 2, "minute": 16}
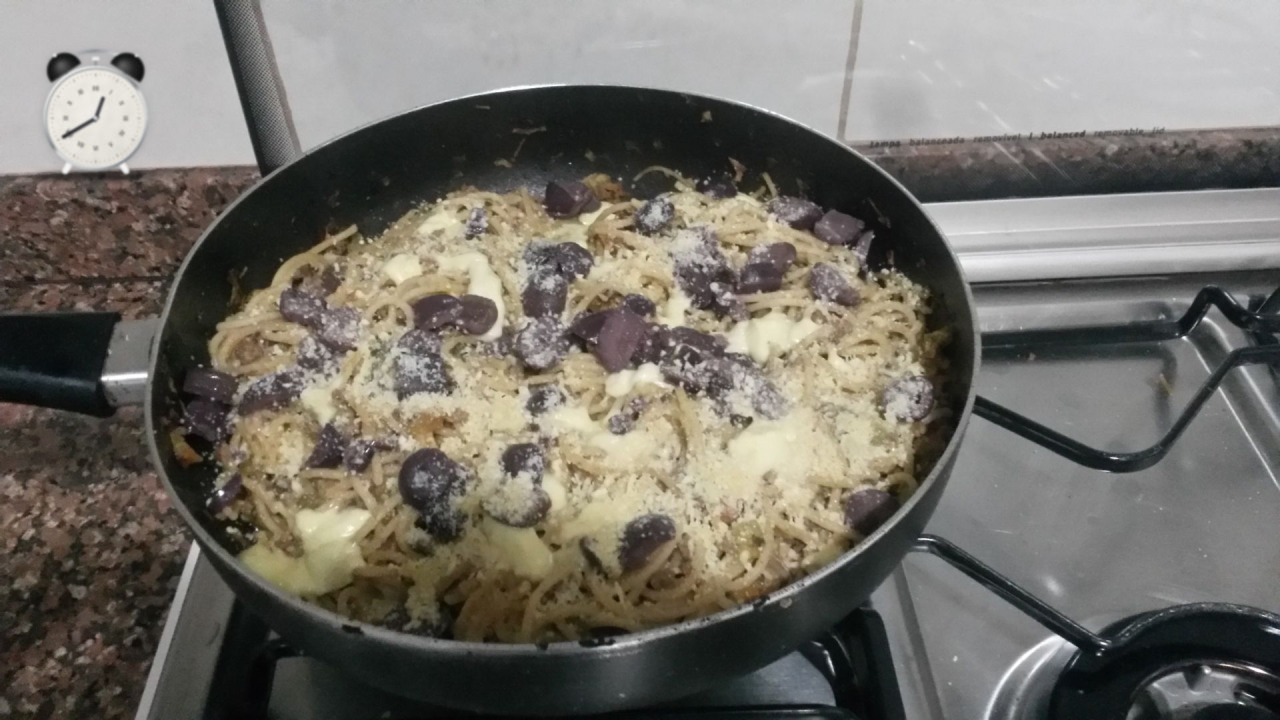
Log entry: {"hour": 12, "minute": 40}
